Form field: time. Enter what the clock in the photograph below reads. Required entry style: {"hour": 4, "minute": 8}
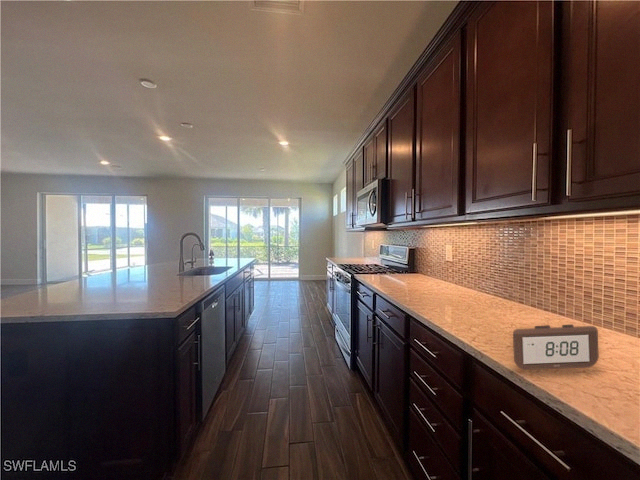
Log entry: {"hour": 8, "minute": 8}
